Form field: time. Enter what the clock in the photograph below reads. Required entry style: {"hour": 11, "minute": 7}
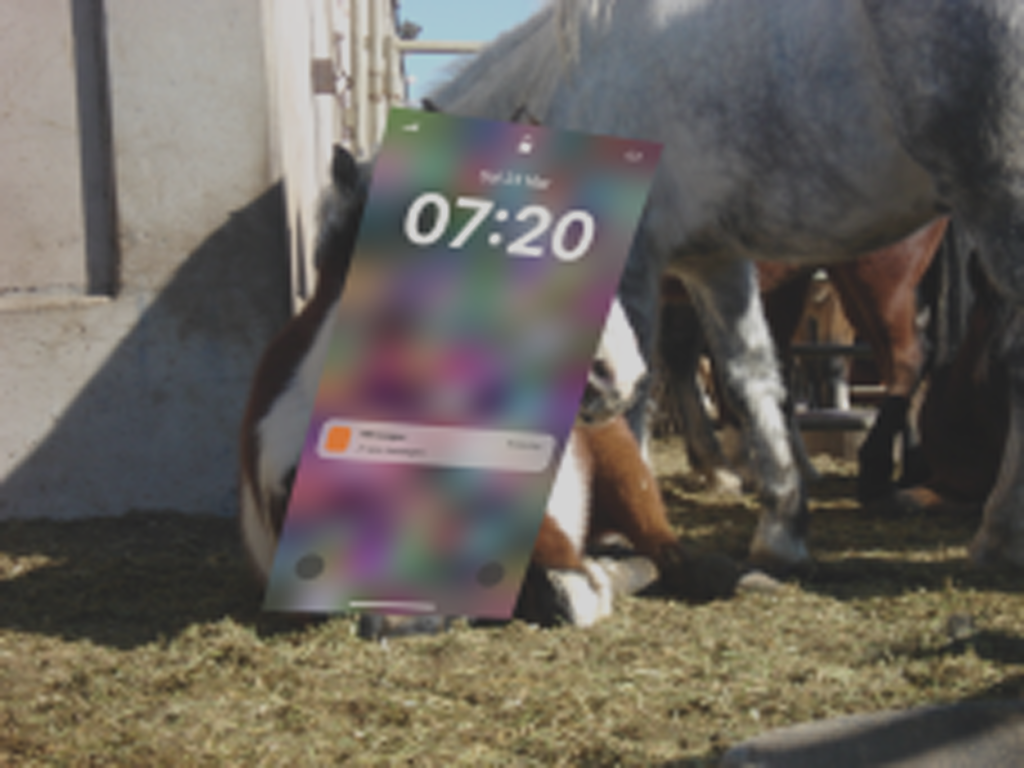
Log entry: {"hour": 7, "minute": 20}
